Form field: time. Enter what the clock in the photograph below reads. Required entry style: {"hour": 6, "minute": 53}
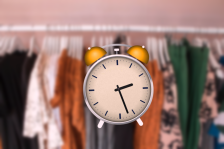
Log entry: {"hour": 2, "minute": 27}
